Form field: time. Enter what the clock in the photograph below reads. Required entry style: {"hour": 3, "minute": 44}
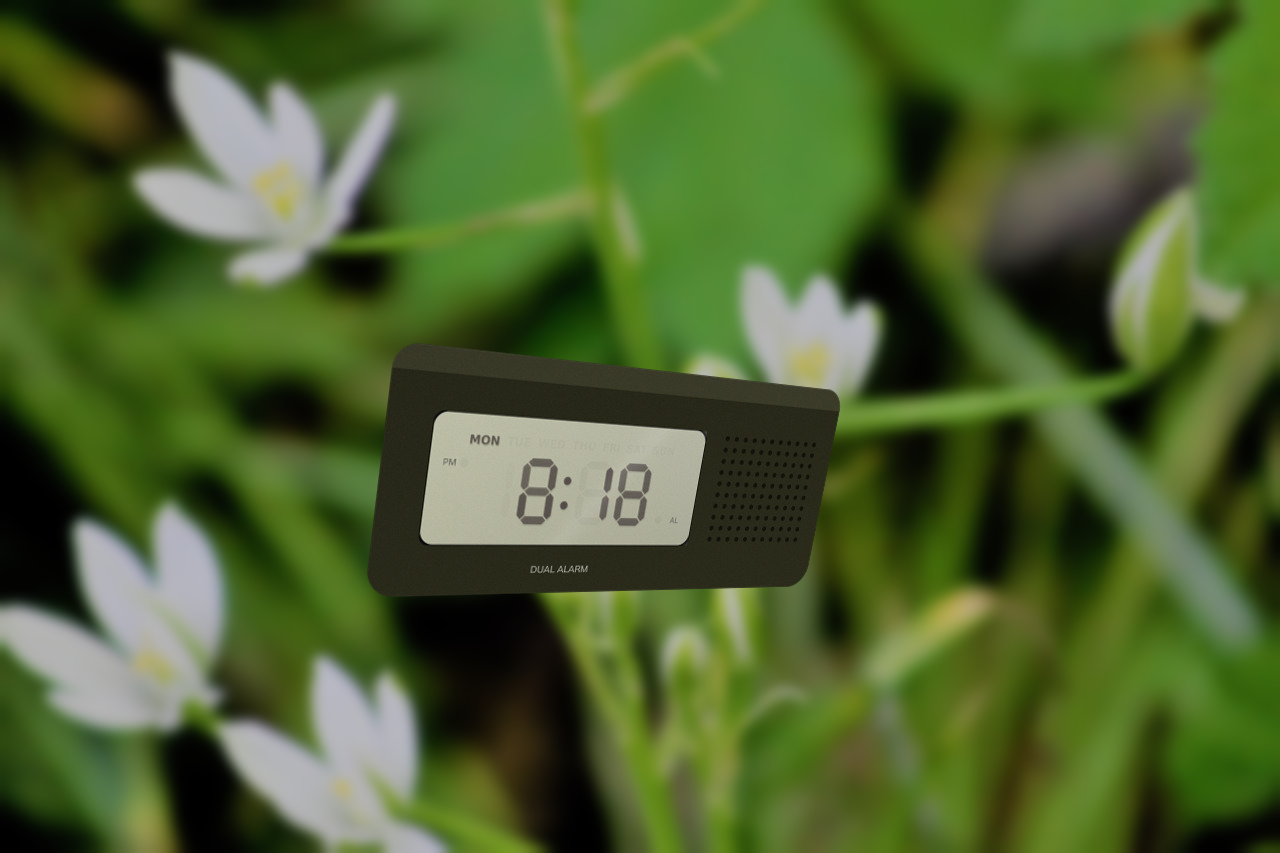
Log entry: {"hour": 8, "minute": 18}
